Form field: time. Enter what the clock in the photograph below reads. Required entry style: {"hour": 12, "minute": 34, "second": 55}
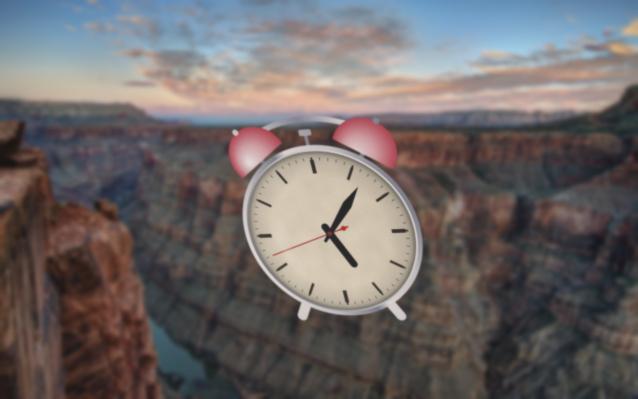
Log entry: {"hour": 5, "minute": 6, "second": 42}
